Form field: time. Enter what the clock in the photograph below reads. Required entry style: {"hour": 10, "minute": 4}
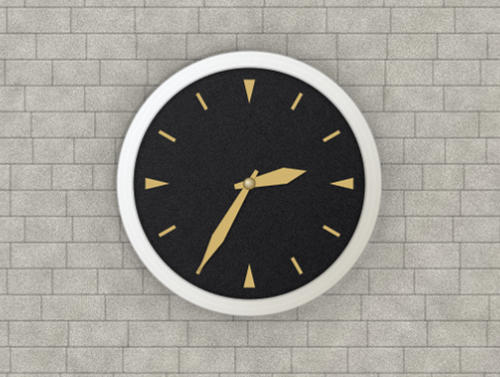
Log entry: {"hour": 2, "minute": 35}
